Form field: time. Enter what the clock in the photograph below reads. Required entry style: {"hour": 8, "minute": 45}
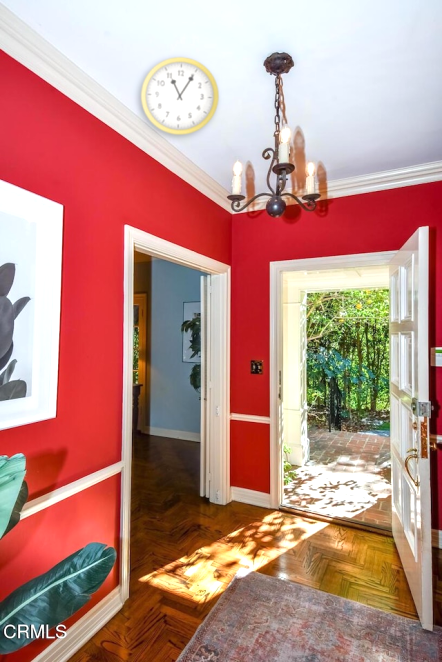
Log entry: {"hour": 11, "minute": 5}
